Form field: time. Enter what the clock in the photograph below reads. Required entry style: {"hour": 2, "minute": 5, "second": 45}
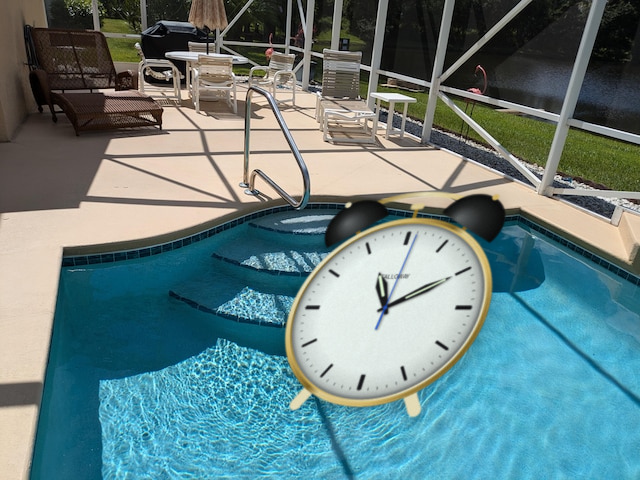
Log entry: {"hour": 11, "minute": 10, "second": 1}
